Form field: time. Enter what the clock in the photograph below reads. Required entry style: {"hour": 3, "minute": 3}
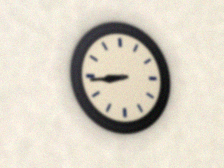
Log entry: {"hour": 8, "minute": 44}
